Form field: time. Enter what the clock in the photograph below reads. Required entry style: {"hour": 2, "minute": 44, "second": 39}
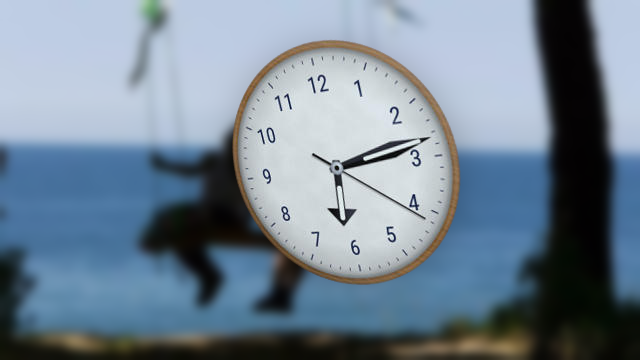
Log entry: {"hour": 6, "minute": 13, "second": 21}
